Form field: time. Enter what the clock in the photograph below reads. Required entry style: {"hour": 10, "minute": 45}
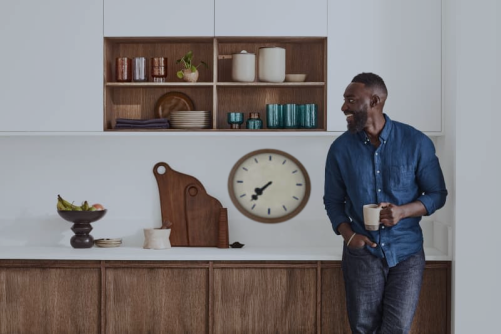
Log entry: {"hour": 7, "minute": 37}
